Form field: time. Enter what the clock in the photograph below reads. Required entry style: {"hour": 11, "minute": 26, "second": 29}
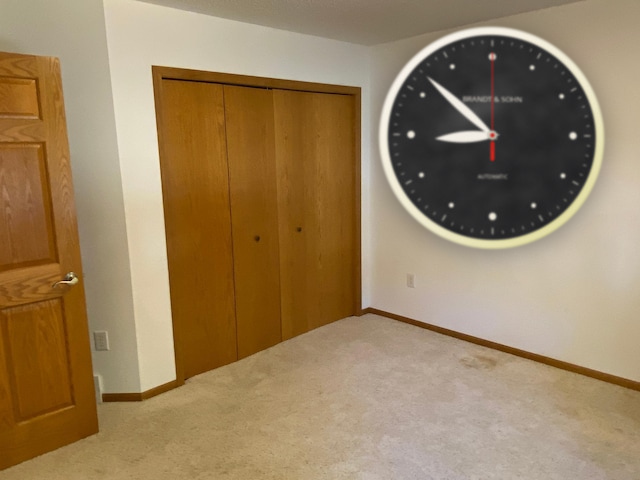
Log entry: {"hour": 8, "minute": 52, "second": 0}
